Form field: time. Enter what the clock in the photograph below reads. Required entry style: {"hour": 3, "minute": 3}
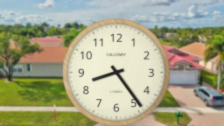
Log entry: {"hour": 8, "minute": 24}
